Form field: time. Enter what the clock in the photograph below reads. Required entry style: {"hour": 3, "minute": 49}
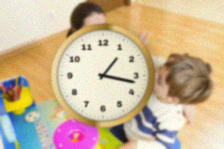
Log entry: {"hour": 1, "minute": 17}
